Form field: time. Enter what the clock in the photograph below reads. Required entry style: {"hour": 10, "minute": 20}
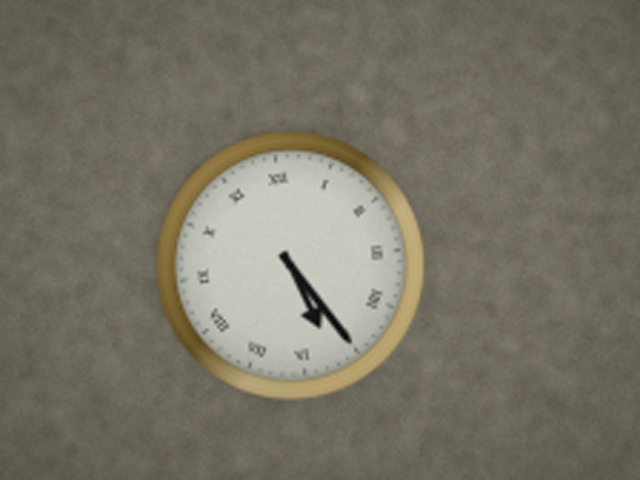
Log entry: {"hour": 5, "minute": 25}
